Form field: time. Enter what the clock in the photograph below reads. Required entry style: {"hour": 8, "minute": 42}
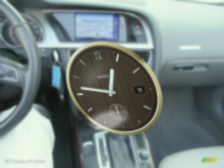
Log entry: {"hour": 12, "minute": 47}
